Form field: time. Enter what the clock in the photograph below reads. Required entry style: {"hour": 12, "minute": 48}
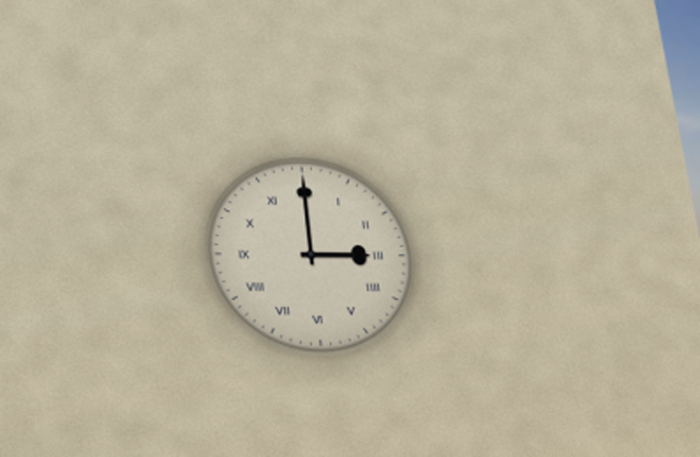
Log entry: {"hour": 3, "minute": 0}
